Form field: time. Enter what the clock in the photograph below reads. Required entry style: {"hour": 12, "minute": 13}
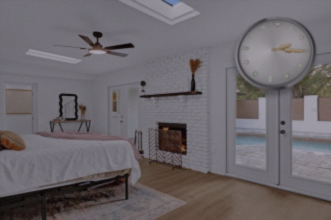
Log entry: {"hour": 2, "minute": 15}
